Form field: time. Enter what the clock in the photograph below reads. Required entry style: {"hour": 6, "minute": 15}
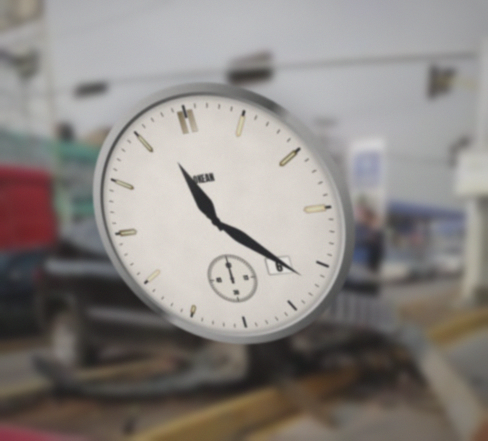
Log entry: {"hour": 11, "minute": 22}
